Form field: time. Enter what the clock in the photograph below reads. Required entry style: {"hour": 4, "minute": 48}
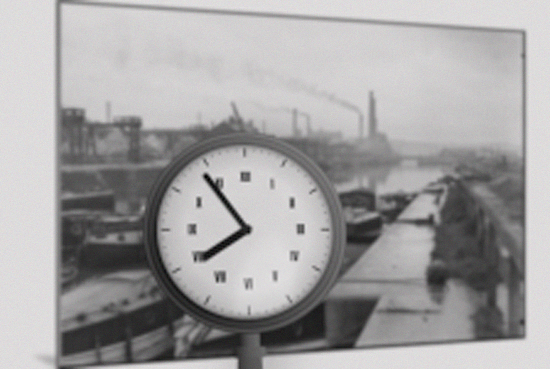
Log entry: {"hour": 7, "minute": 54}
